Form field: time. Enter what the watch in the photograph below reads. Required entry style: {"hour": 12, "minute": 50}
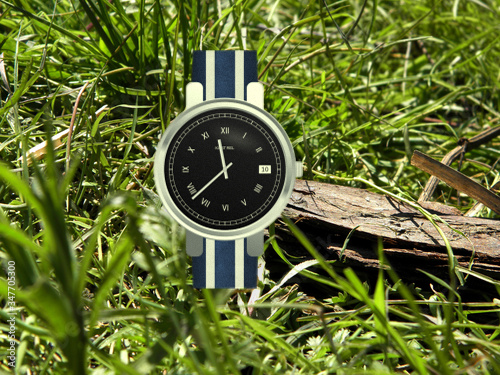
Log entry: {"hour": 11, "minute": 38}
